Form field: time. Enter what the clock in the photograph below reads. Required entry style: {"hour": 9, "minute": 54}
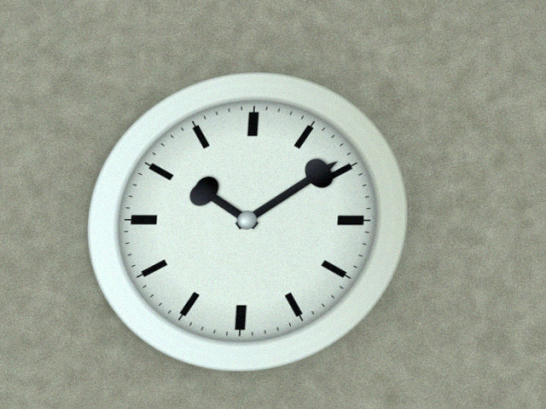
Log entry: {"hour": 10, "minute": 9}
